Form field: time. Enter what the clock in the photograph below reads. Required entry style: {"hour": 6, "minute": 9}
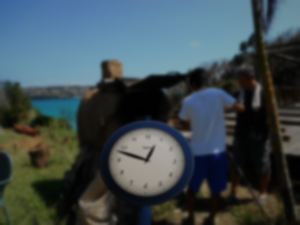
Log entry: {"hour": 12, "minute": 48}
